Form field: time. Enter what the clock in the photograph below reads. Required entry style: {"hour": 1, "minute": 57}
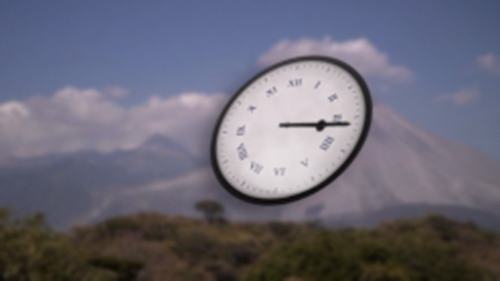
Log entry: {"hour": 3, "minute": 16}
